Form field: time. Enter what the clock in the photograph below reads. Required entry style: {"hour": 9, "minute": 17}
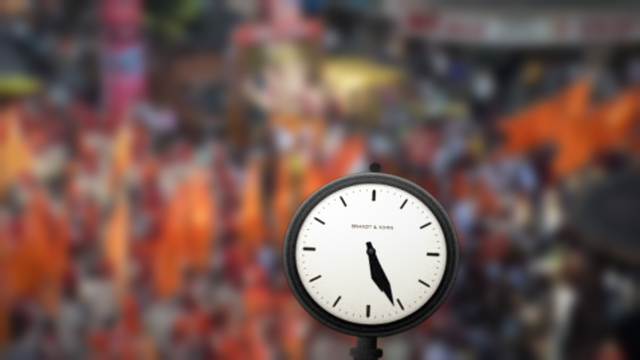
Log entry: {"hour": 5, "minute": 26}
